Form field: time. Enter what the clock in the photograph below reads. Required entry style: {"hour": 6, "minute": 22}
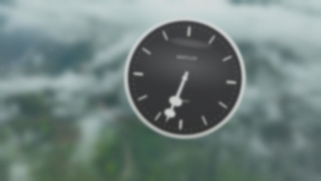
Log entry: {"hour": 6, "minute": 33}
